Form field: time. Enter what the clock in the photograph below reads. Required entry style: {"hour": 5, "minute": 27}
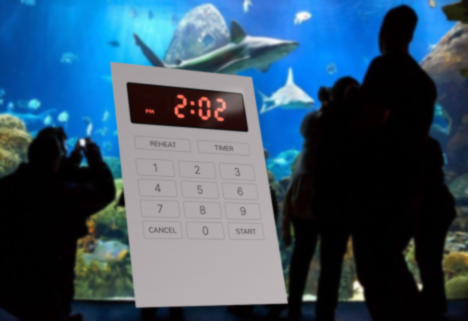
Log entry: {"hour": 2, "minute": 2}
